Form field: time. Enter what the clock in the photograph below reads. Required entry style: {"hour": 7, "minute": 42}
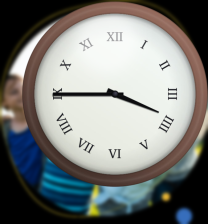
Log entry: {"hour": 3, "minute": 45}
